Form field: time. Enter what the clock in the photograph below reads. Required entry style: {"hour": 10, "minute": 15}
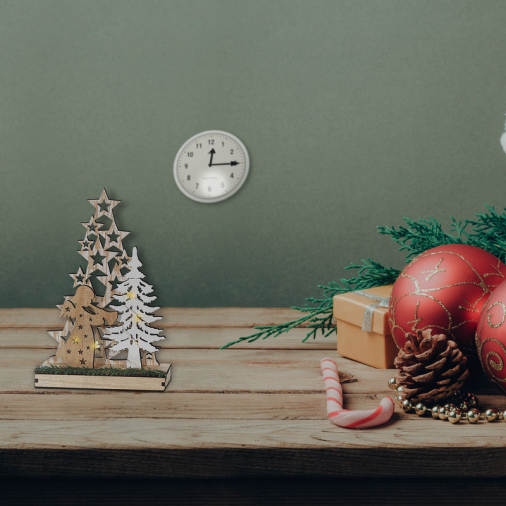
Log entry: {"hour": 12, "minute": 15}
